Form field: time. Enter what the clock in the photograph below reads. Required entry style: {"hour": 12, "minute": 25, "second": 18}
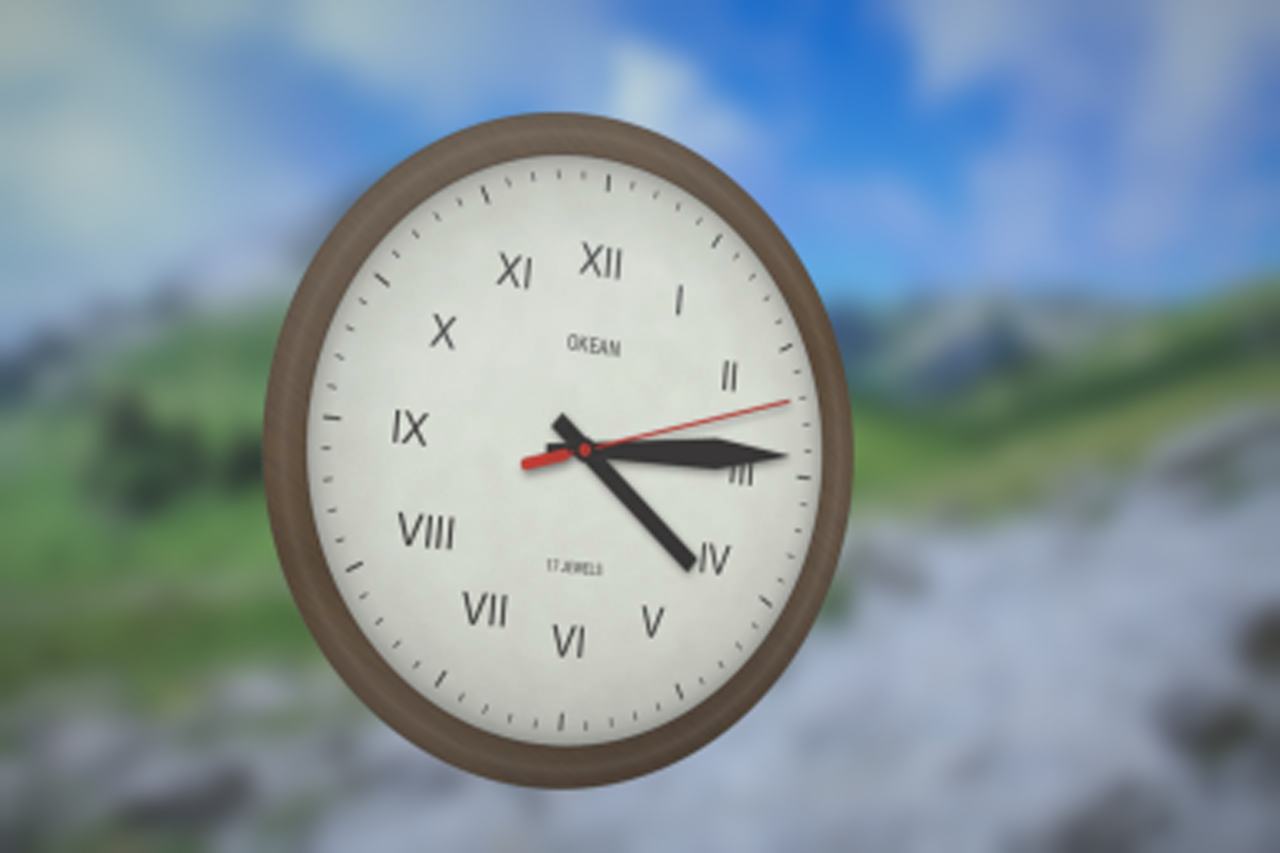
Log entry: {"hour": 4, "minute": 14, "second": 12}
